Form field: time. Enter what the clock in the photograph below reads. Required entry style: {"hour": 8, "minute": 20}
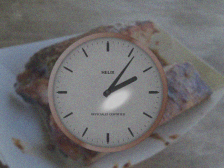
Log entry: {"hour": 2, "minute": 6}
